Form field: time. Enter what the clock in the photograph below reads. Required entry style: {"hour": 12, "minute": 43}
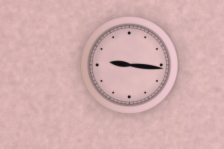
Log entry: {"hour": 9, "minute": 16}
